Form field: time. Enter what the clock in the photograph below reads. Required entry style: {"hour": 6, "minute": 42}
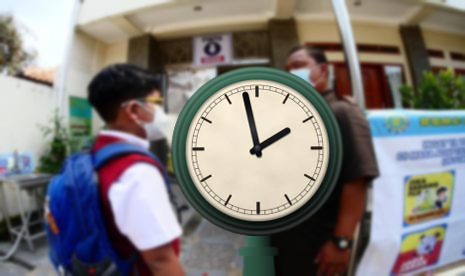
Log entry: {"hour": 1, "minute": 58}
